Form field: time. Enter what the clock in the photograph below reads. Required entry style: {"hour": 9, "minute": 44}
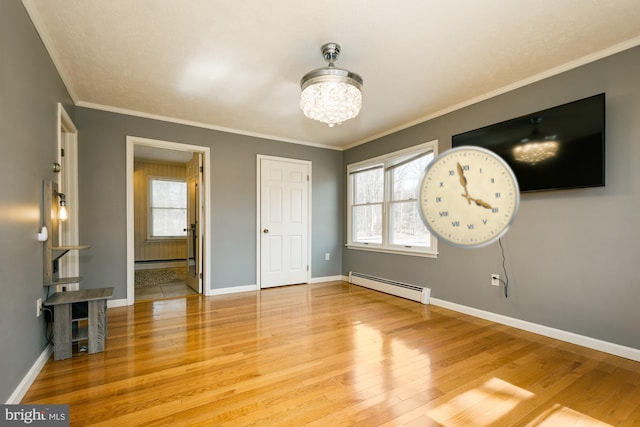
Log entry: {"hour": 3, "minute": 58}
